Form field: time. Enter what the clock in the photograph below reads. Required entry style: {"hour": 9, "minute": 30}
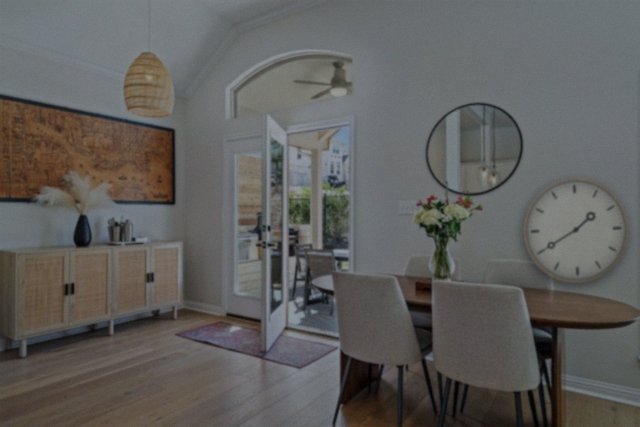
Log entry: {"hour": 1, "minute": 40}
